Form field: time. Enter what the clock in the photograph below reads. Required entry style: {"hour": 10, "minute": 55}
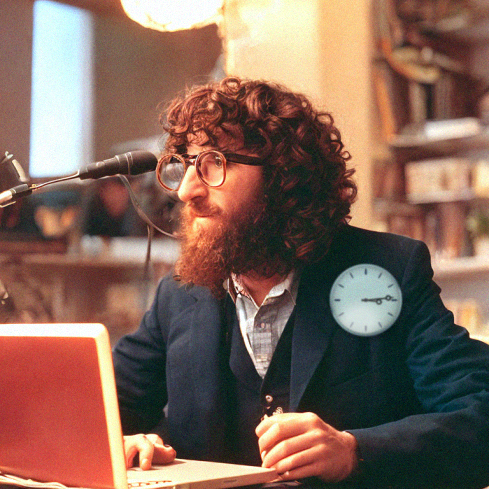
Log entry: {"hour": 3, "minute": 14}
